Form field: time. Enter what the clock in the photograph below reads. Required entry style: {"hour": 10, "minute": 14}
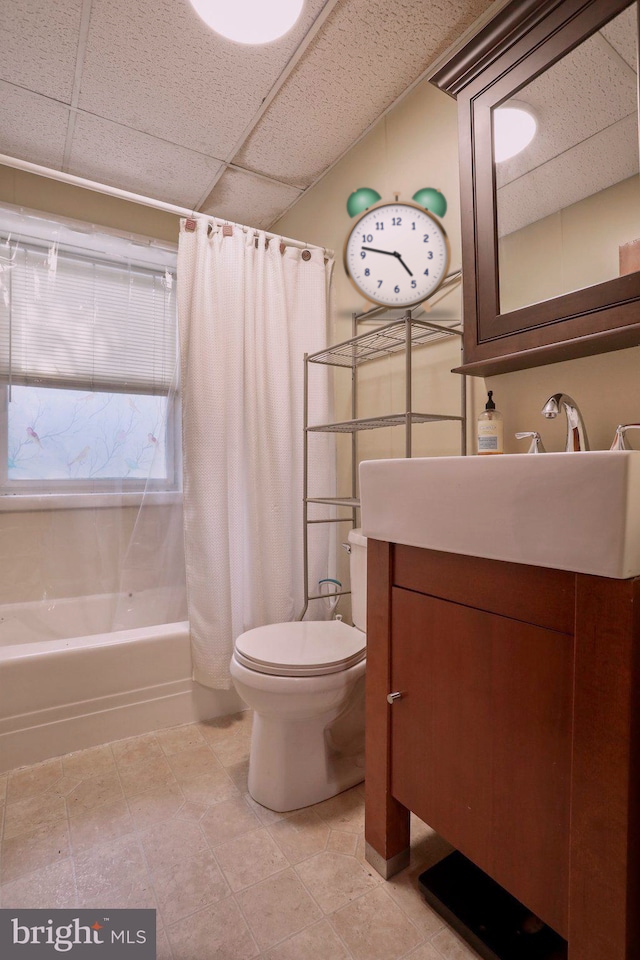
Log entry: {"hour": 4, "minute": 47}
